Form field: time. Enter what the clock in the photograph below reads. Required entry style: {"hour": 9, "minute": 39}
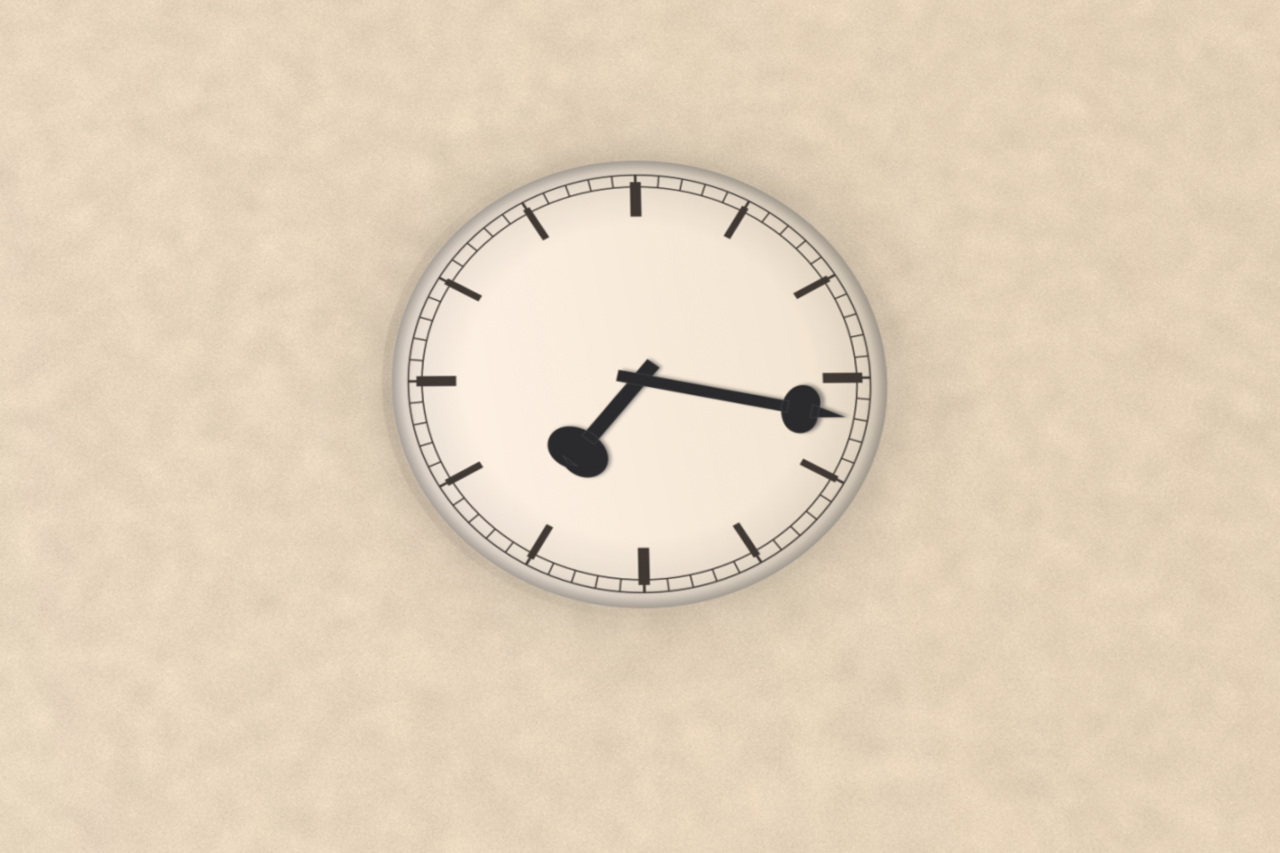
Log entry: {"hour": 7, "minute": 17}
